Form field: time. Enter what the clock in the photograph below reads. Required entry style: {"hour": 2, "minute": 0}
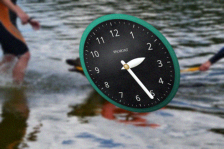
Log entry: {"hour": 2, "minute": 26}
